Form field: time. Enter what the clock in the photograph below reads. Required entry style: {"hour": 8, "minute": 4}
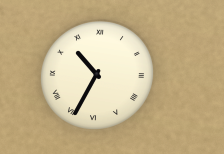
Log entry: {"hour": 10, "minute": 34}
